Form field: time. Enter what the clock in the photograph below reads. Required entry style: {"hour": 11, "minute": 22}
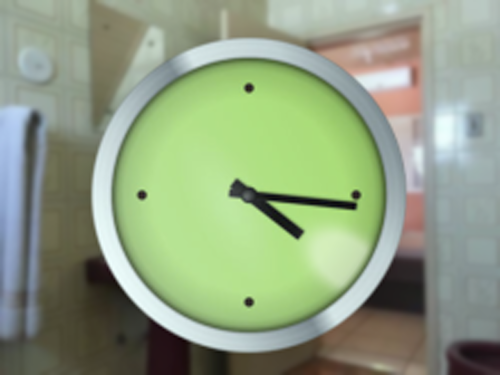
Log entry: {"hour": 4, "minute": 16}
